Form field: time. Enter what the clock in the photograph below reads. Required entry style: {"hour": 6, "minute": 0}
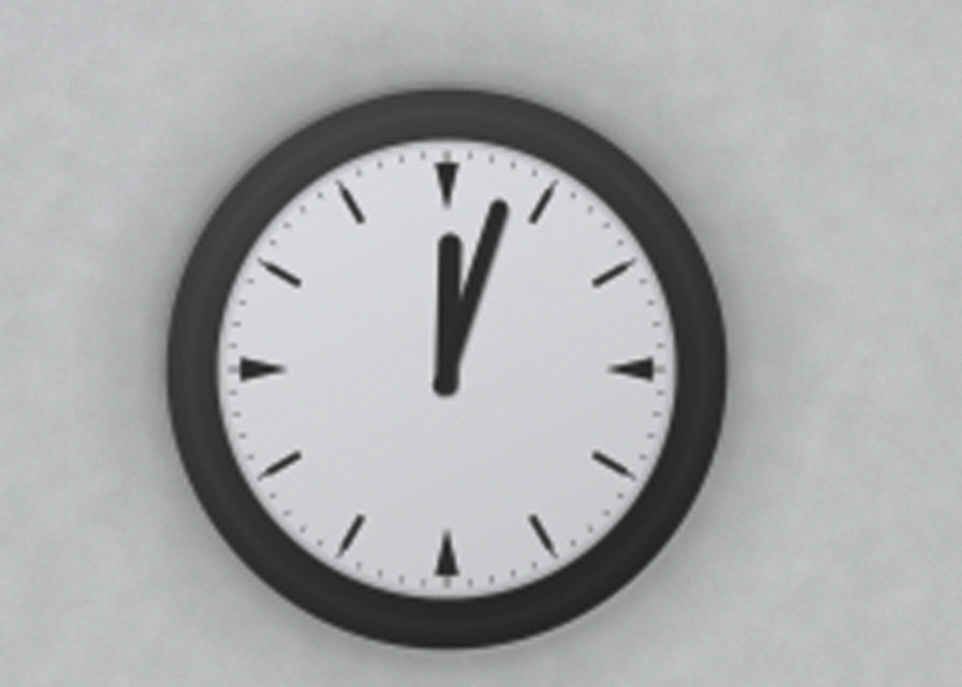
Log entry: {"hour": 12, "minute": 3}
